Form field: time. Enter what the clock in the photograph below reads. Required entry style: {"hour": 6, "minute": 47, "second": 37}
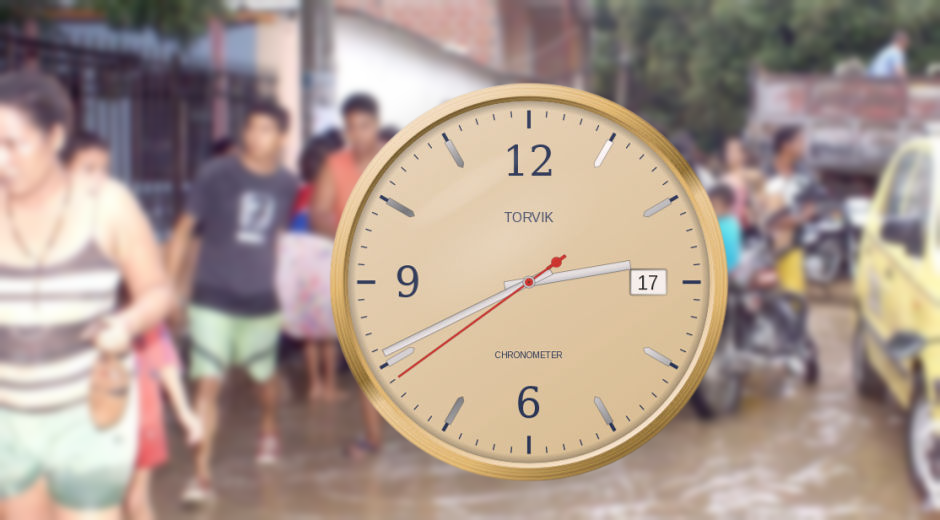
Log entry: {"hour": 2, "minute": 40, "second": 39}
